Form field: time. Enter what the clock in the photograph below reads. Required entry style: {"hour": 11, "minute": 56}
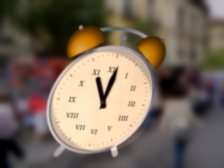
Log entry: {"hour": 11, "minute": 1}
